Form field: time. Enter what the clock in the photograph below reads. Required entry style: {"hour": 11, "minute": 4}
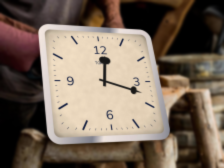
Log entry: {"hour": 12, "minute": 18}
